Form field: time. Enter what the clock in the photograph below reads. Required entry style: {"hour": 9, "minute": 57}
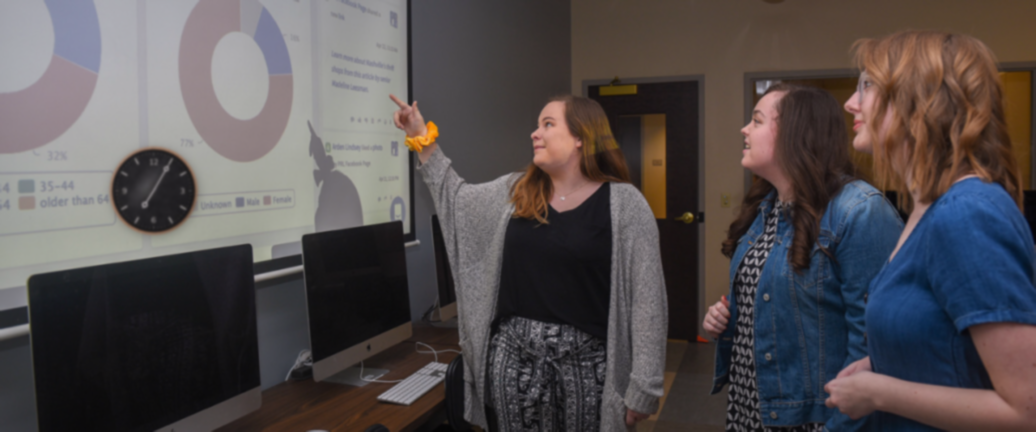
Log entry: {"hour": 7, "minute": 5}
